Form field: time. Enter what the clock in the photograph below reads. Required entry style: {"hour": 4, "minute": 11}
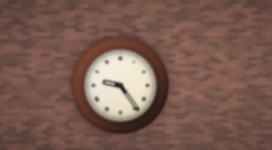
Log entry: {"hour": 9, "minute": 24}
